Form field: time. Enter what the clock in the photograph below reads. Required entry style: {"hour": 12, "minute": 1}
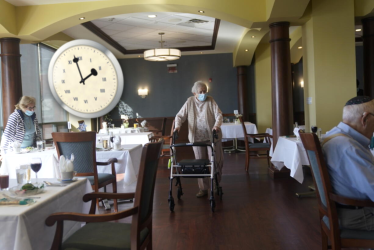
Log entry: {"hour": 1, "minute": 58}
